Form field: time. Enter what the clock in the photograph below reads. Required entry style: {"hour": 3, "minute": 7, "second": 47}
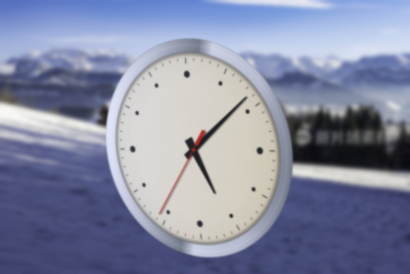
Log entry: {"hour": 5, "minute": 8, "second": 36}
